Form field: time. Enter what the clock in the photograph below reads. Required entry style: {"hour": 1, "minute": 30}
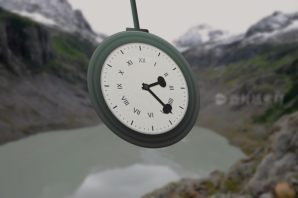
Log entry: {"hour": 2, "minute": 23}
